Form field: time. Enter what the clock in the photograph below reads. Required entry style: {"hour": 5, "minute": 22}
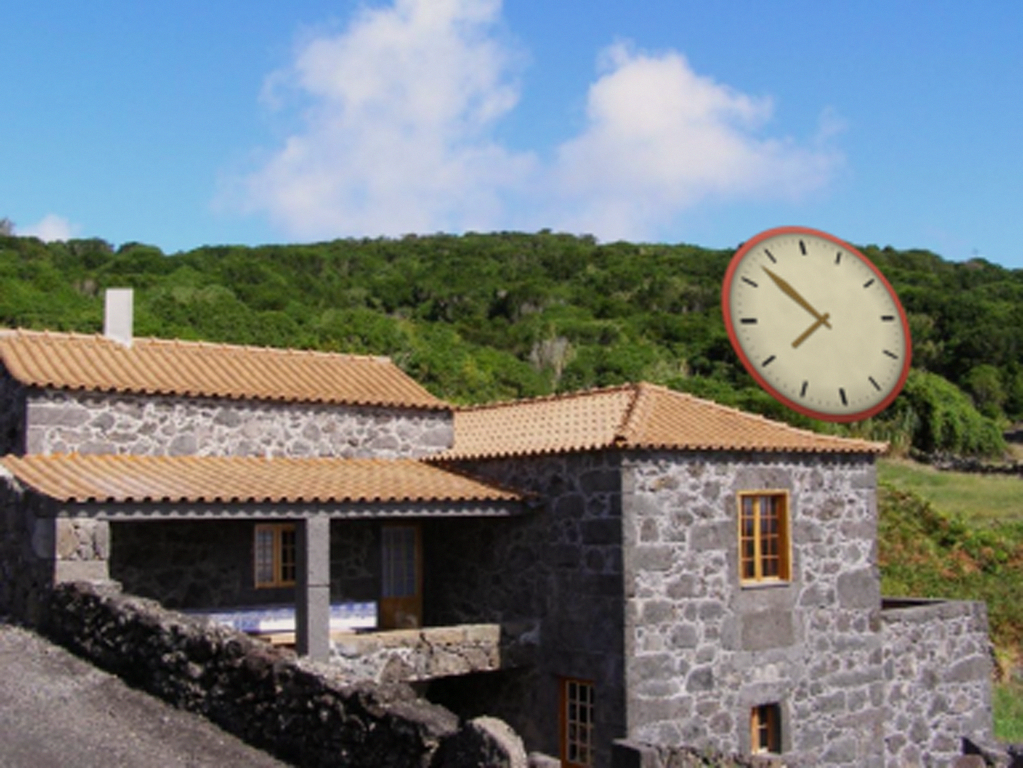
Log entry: {"hour": 7, "minute": 53}
